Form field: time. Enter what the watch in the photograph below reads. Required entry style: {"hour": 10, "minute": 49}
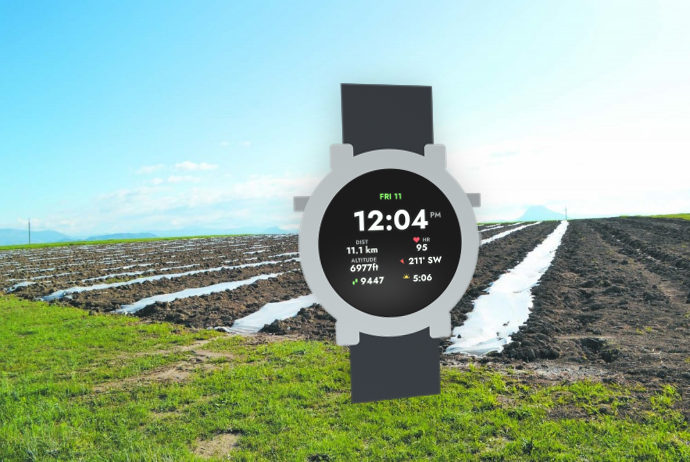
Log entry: {"hour": 12, "minute": 4}
